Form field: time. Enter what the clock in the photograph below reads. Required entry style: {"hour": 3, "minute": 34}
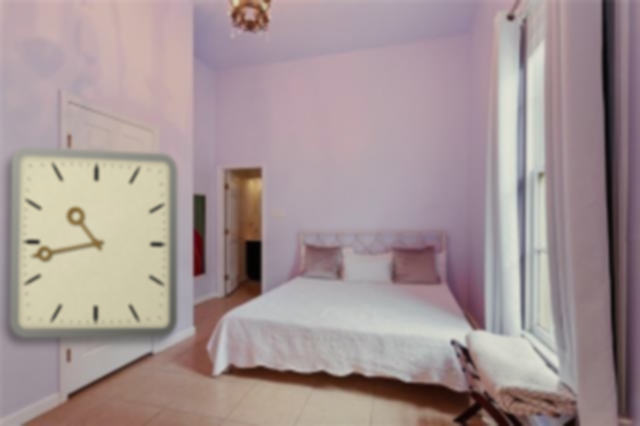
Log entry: {"hour": 10, "minute": 43}
